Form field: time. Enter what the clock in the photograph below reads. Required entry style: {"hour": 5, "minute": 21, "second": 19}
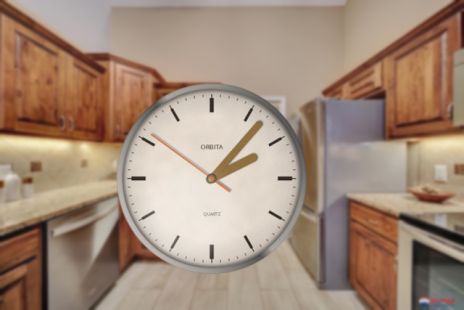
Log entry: {"hour": 2, "minute": 6, "second": 51}
